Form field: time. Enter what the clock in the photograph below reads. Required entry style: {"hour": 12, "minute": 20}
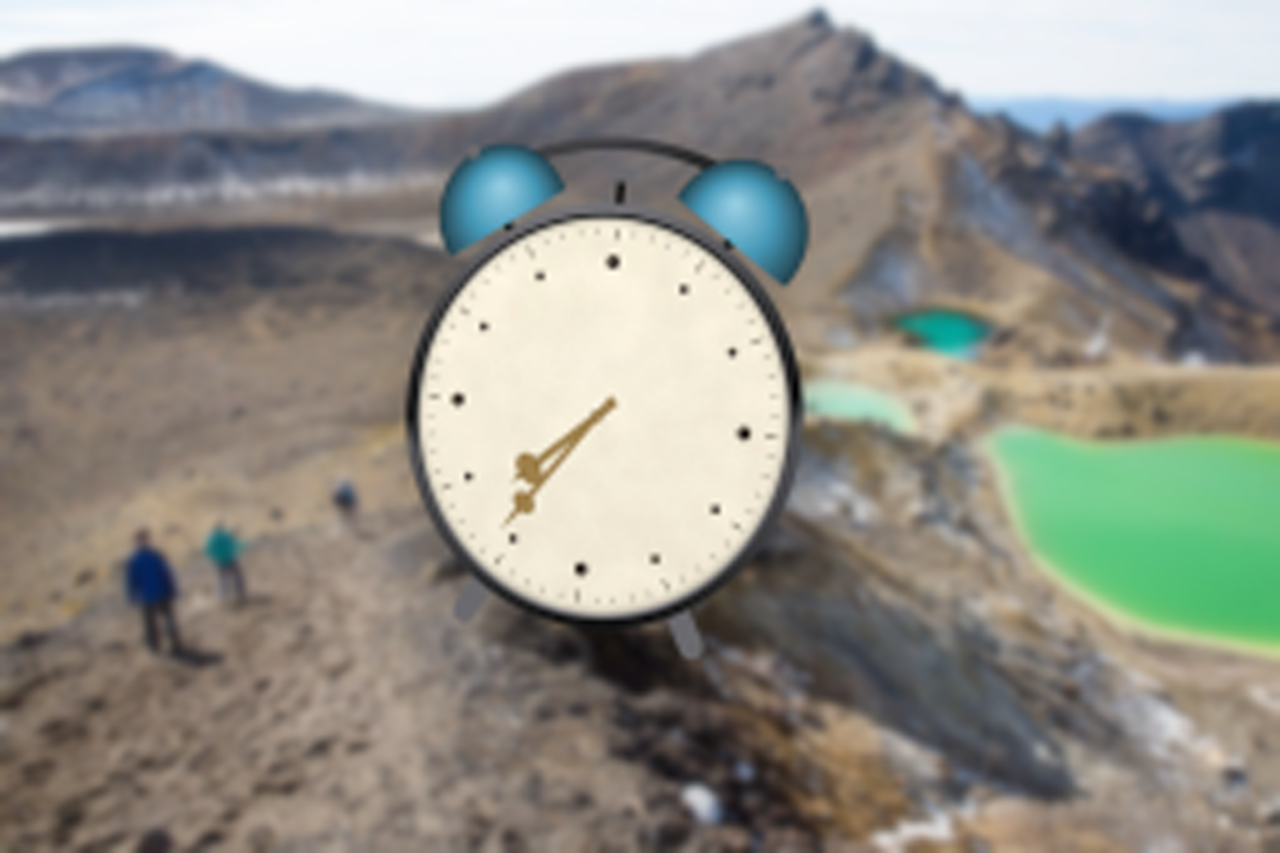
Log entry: {"hour": 7, "minute": 36}
